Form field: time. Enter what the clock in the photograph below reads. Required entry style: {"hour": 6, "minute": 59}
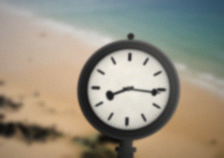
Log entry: {"hour": 8, "minute": 16}
